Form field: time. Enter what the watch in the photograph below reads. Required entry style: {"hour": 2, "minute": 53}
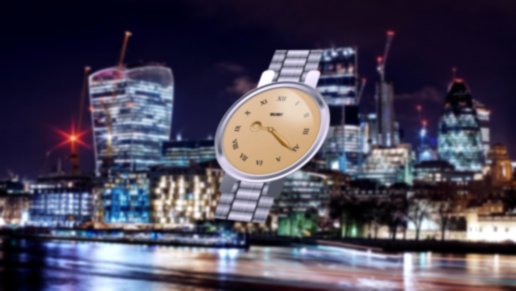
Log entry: {"hour": 9, "minute": 21}
